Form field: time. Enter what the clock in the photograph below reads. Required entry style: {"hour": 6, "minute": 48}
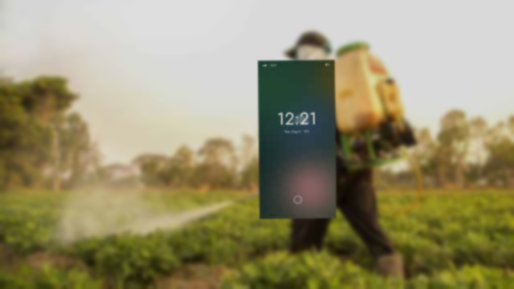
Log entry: {"hour": 12, "minute": 21}
